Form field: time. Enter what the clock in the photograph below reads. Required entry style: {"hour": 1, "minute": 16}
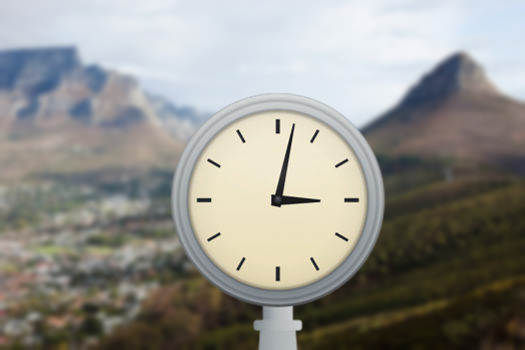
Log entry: {"hour": 3, "minute": 2}
